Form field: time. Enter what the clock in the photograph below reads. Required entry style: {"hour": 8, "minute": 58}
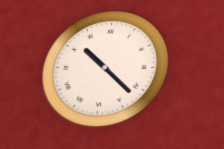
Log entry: {"hour": 10, "minute": 22}
